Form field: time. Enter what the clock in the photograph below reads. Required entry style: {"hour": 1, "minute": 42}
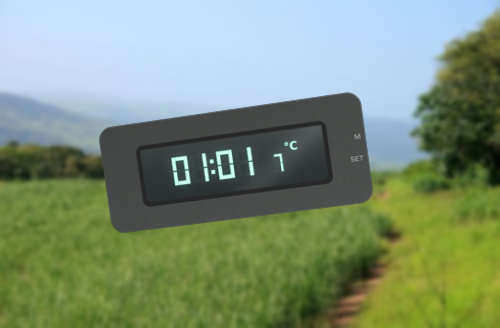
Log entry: {"hour": 1, "minute": 1}
